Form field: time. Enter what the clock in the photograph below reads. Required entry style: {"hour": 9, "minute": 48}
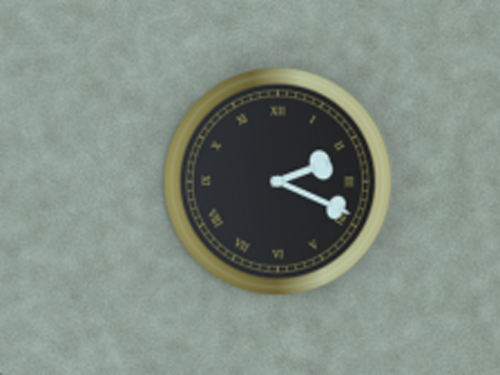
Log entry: {"hour": 2, "minute": 19}
